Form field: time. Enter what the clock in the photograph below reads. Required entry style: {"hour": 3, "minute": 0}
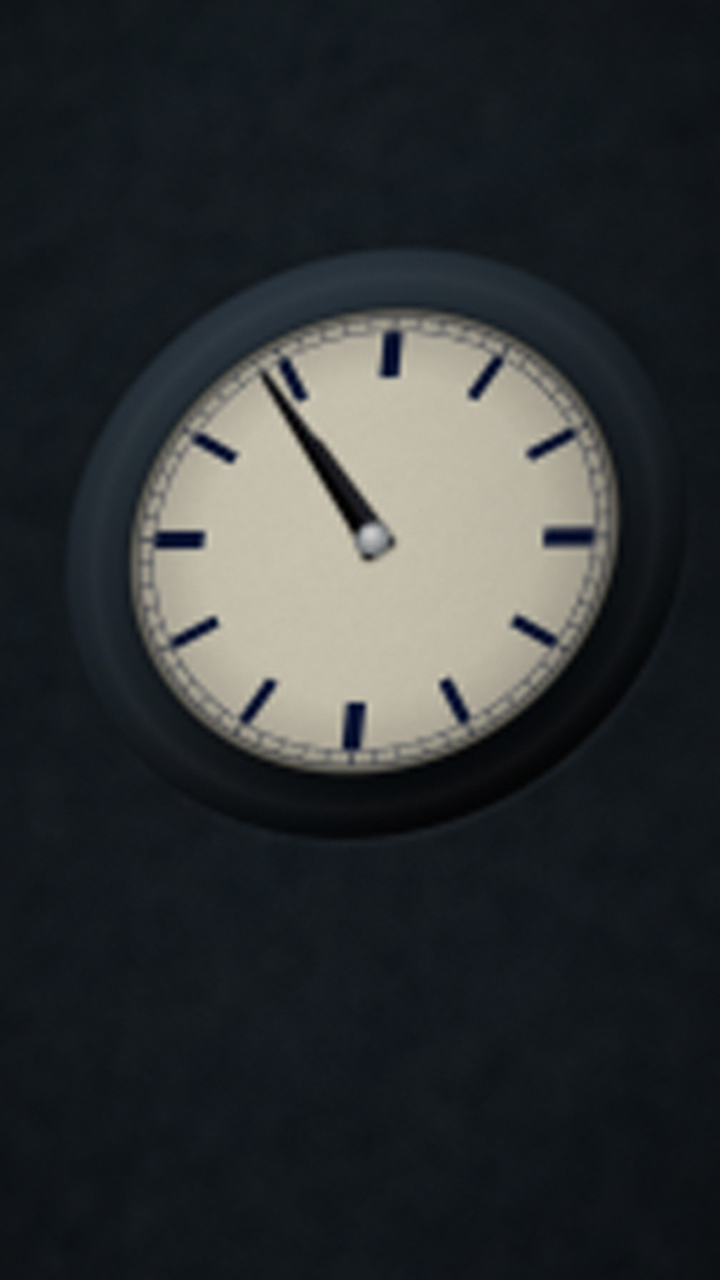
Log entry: {"hour": 10, "minute": 54}
